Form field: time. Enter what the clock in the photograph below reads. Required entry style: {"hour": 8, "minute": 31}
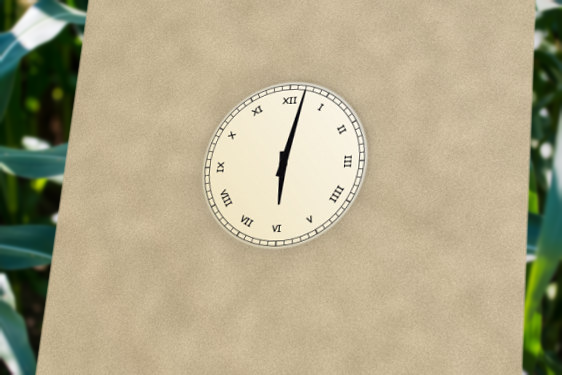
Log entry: {"hour": 6, "minute": 2}
